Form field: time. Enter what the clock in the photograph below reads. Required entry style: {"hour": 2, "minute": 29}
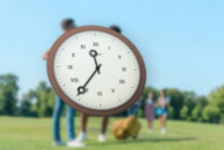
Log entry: {"hour": 11, "minute": 36}
